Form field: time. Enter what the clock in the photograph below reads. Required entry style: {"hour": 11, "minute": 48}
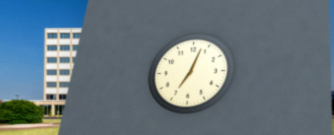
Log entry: {"hour": 7, "minute": 3}
